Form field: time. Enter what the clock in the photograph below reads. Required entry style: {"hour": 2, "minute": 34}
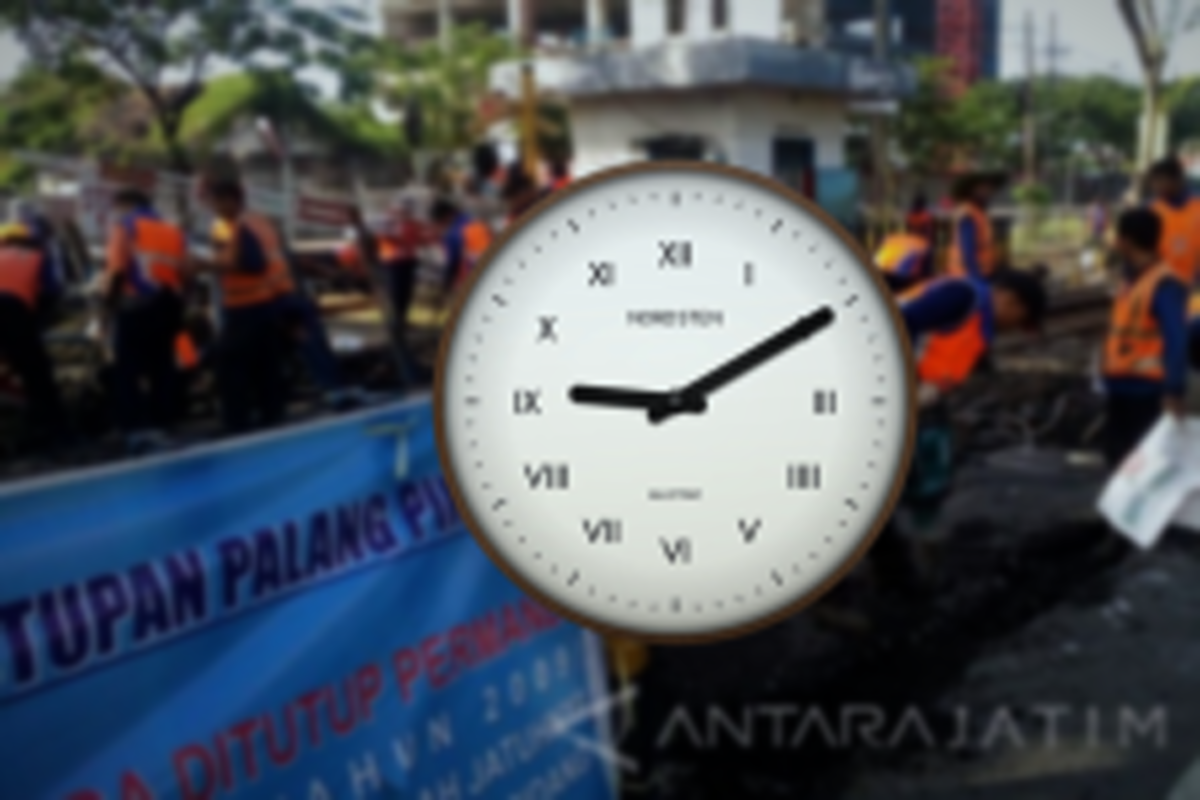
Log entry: {"hour": 9, "minute": 10}
